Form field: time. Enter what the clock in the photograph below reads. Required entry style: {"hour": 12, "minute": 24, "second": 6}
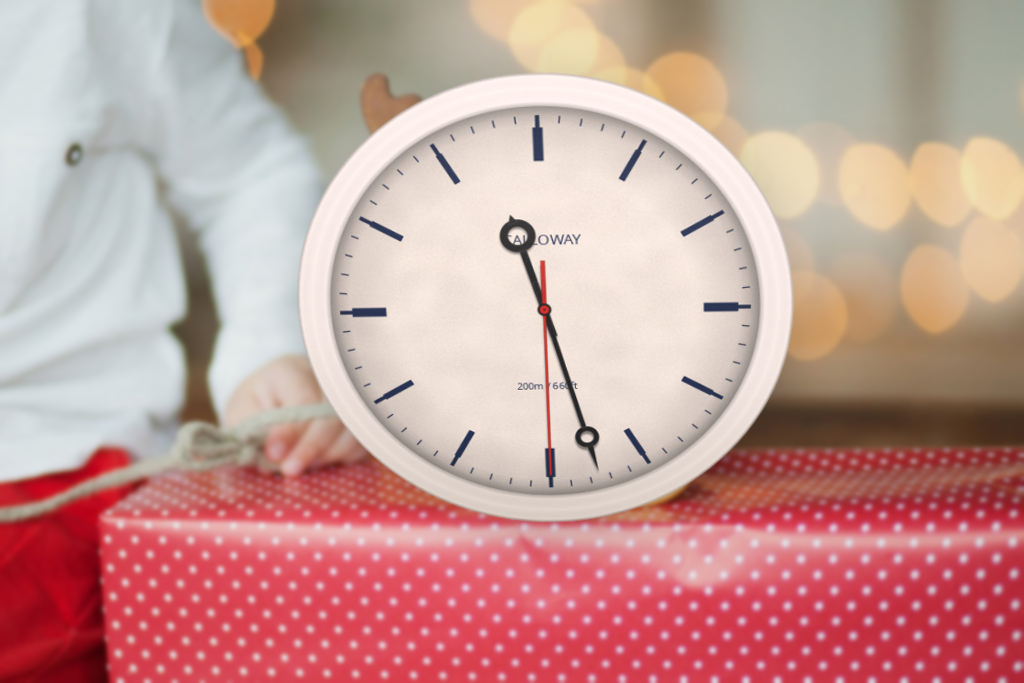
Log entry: {"hour": 11, "minute": 27, "second": 30}
